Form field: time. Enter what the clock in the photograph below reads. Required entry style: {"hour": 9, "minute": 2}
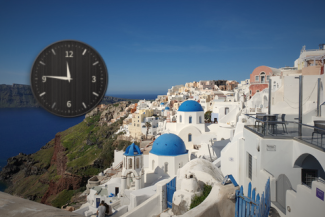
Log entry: {"hour": 11, "minute": 46}
